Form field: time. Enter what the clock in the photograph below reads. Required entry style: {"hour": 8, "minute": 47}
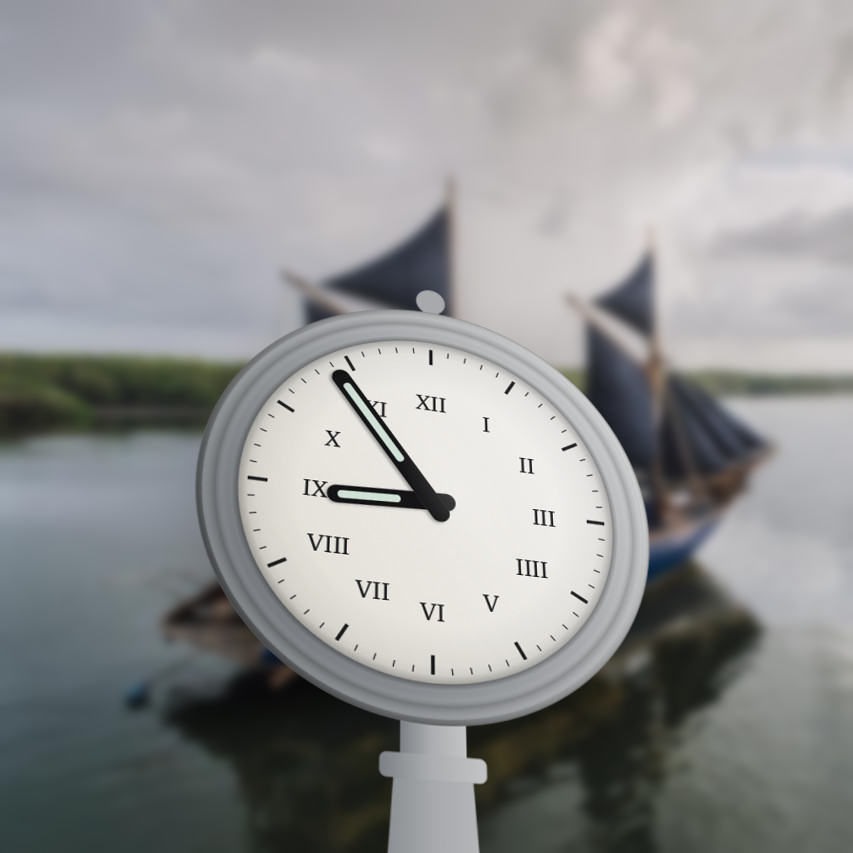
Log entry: {"hour": 8, "minute": 54}
